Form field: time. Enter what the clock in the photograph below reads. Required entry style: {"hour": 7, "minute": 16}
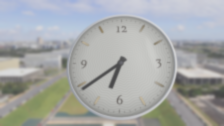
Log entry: {"hour": 6, "minute": 39}
